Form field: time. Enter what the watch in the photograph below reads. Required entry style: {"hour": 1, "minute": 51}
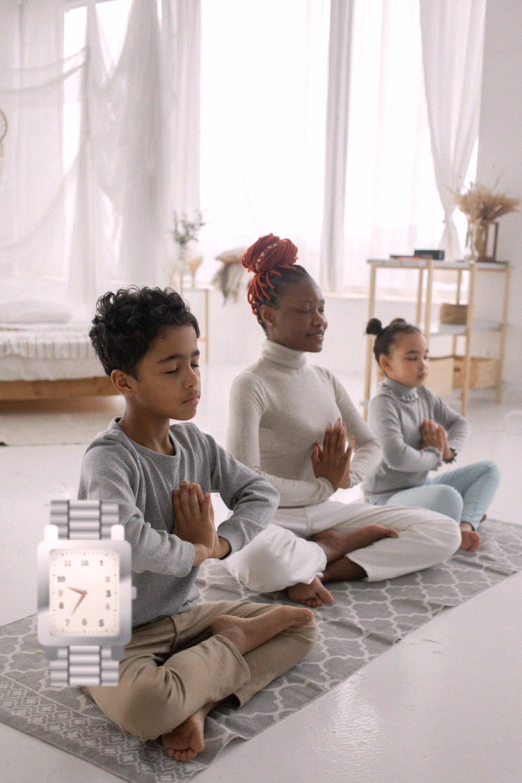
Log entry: {"hour": 9, "minute": 35}
